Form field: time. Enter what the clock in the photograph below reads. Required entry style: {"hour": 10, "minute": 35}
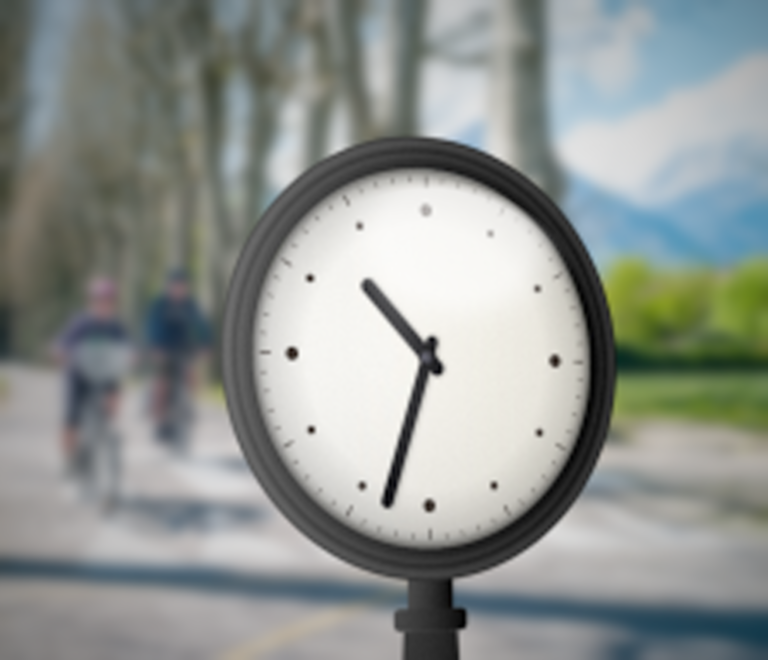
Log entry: {"hour": 10, "minute": 33}
